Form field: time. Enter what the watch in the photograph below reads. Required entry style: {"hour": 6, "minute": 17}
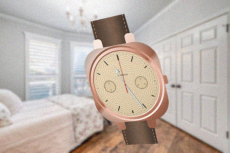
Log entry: {"hour": 11, "minute": 26}
